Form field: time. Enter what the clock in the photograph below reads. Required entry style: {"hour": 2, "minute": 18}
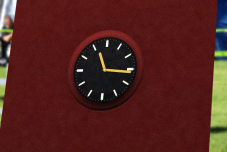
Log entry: {"hour": 11, "minute": 16}
